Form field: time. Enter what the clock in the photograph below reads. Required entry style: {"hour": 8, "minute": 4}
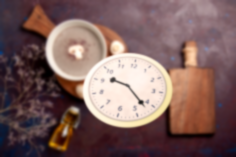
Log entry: {"hour": 9, "minute": 22}
